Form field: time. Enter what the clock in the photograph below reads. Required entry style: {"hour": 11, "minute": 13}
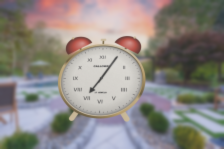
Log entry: {"hour": 7, "minute": 5}
